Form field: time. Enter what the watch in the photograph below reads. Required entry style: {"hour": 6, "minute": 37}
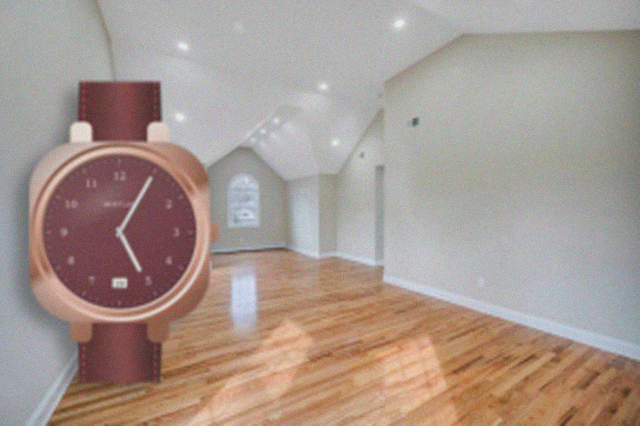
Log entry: {"hour": 5, "minute": 5}
